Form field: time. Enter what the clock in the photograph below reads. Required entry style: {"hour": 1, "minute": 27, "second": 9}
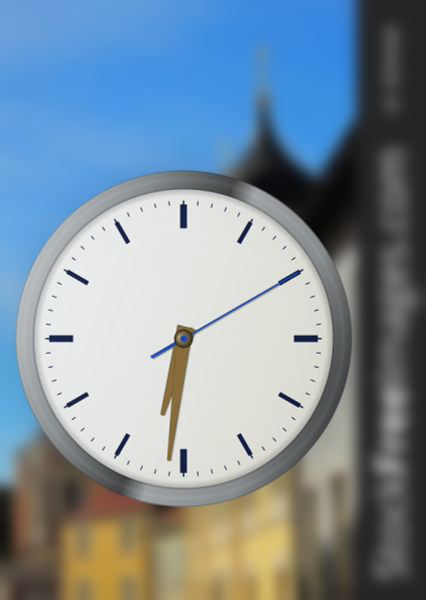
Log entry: {"hour": 6, "minute": 31, "second": 10}
